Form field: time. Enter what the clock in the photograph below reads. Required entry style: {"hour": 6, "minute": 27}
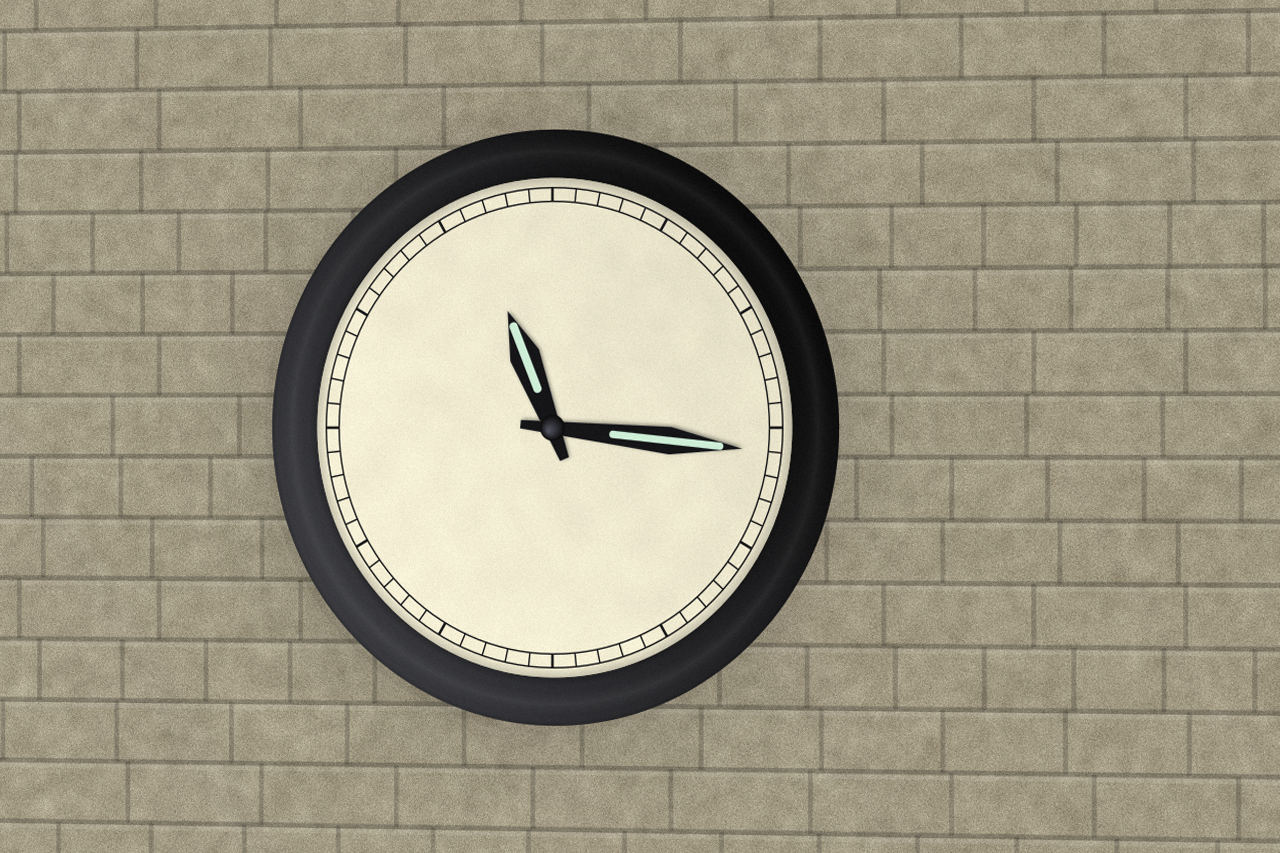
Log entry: {"hour": 11, "minute": 16}
